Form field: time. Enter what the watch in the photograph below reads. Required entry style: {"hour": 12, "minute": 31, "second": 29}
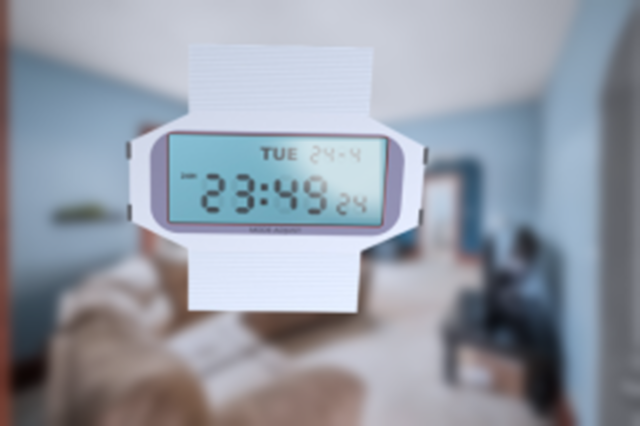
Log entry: {"hour": 23, "minute": 49, "second": 24}
